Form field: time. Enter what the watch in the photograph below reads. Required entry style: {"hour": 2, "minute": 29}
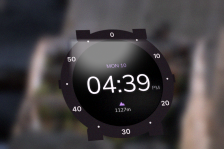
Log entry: {"hour": 4, "minute": 39}
